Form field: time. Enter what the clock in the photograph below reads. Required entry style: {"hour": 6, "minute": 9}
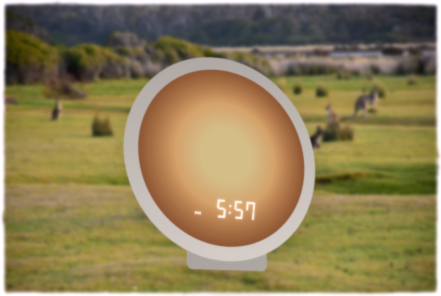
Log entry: {"hour": 5, "minute": 57}
